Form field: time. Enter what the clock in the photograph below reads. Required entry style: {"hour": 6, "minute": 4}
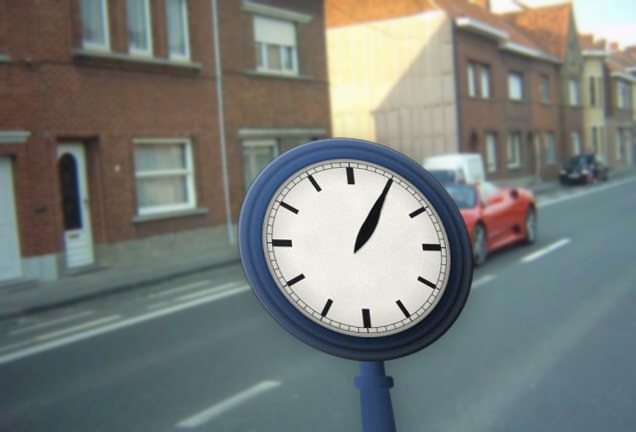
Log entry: {"hour": 1, "minute": 5}
